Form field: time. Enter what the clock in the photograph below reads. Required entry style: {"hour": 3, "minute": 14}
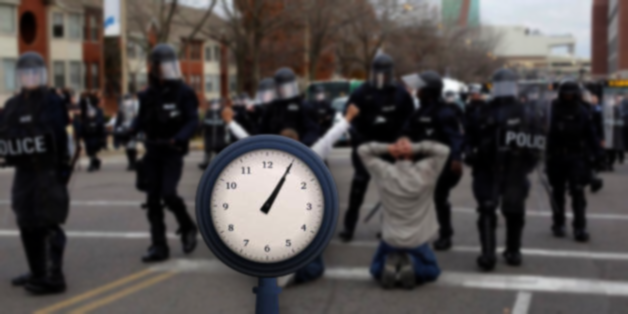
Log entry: {"hour": 1, "minute": 5}
